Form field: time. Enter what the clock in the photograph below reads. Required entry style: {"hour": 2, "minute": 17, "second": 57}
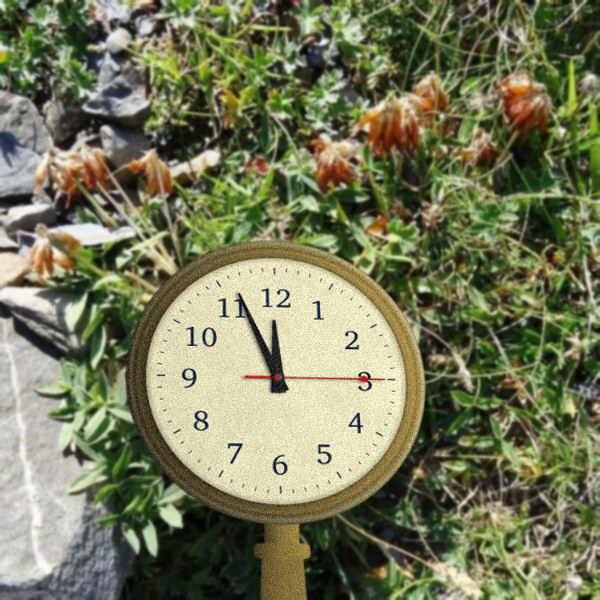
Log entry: {"hour": 11, "minute": 56, "second": 15}
